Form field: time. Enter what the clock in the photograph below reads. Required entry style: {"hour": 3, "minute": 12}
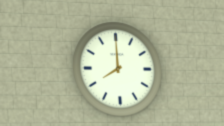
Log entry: {"hour": 8, "minute": 0}
